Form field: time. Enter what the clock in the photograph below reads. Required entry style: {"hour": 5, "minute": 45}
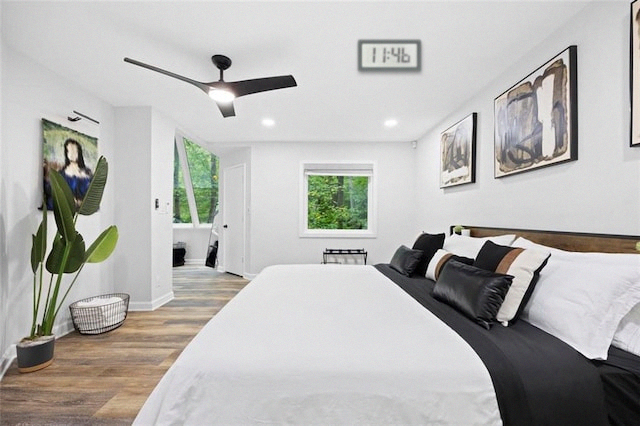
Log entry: {"hour": 11, "minute": 46}
